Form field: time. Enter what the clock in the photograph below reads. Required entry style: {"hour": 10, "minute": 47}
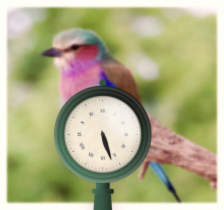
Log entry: {"hour": 5, "minute": 27}
